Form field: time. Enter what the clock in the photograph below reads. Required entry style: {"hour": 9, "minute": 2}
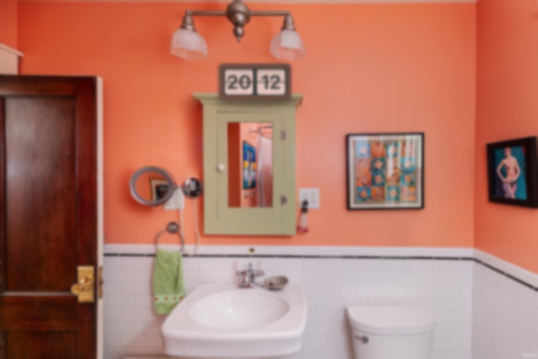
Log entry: {"hour": 20, "minute": 12}
